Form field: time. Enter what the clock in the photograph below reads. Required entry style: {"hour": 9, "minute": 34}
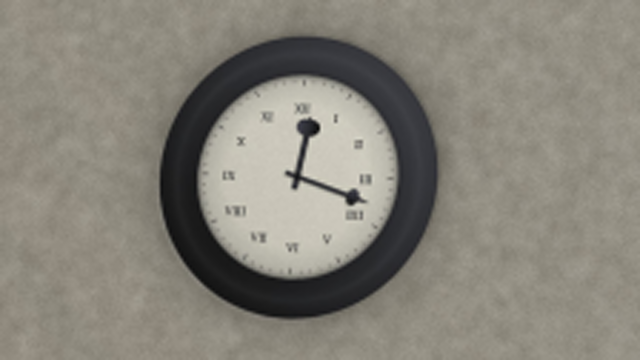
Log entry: {"hour": 12, "minute": 18}
